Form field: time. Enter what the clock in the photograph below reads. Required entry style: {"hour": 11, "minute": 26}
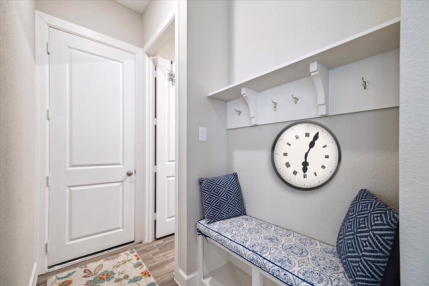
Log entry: {"hour": 6, "minute": 4}
